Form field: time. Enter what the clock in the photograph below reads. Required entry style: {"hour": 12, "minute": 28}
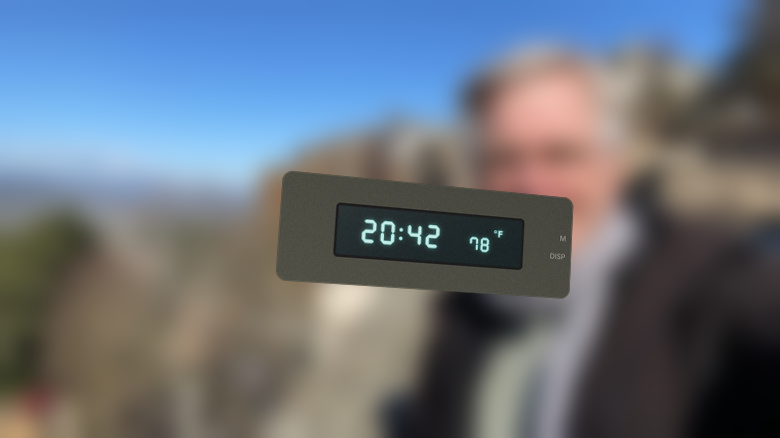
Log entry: {"hour": 20, "minute": 42}
